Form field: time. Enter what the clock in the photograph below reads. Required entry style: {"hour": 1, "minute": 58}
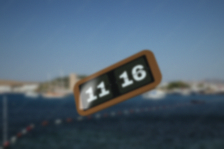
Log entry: {"hour": 11, "minute": 16}
